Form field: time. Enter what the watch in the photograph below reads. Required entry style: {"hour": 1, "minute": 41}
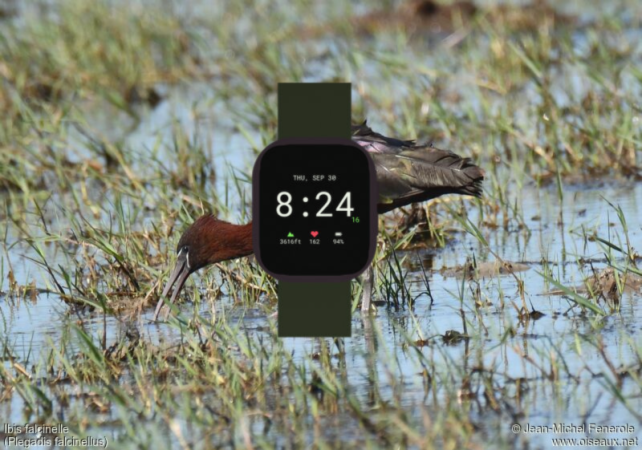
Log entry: {"hour": 8, "minute": 24}
